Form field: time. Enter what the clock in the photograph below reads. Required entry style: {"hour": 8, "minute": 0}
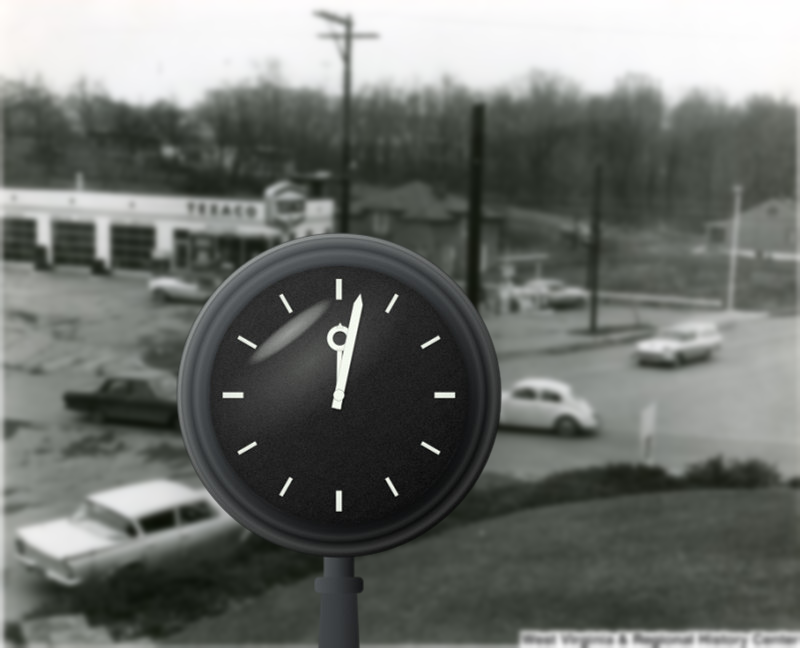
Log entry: {"hour": 12, "minute": 2}
